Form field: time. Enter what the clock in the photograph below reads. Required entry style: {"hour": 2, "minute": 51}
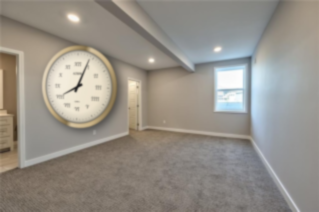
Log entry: {"hour": 8, "minute": 4}
